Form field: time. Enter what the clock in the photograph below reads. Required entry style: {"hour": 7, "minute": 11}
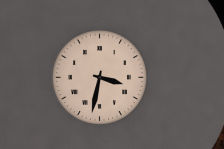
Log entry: {"hour": 3, "minute": 32}
